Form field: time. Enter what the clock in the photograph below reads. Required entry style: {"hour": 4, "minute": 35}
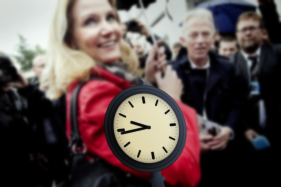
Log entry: {"hour": 9, "minute": 44}
